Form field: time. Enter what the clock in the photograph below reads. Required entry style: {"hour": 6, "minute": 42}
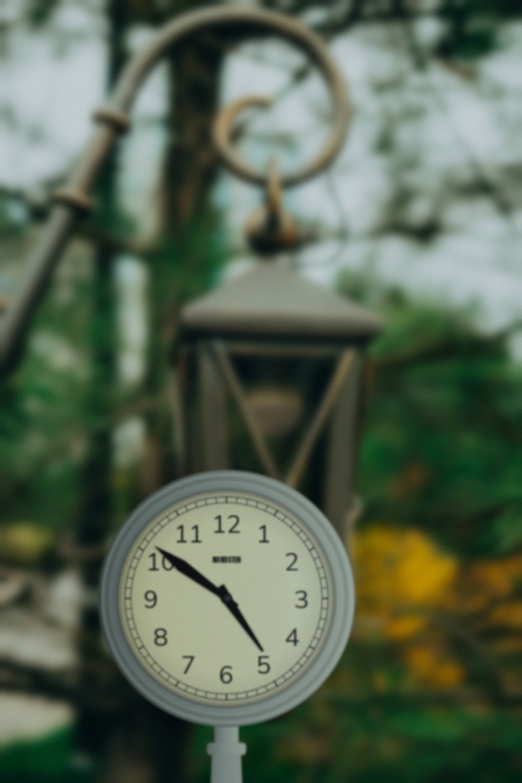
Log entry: {"hour": 4, "minute": 51}
